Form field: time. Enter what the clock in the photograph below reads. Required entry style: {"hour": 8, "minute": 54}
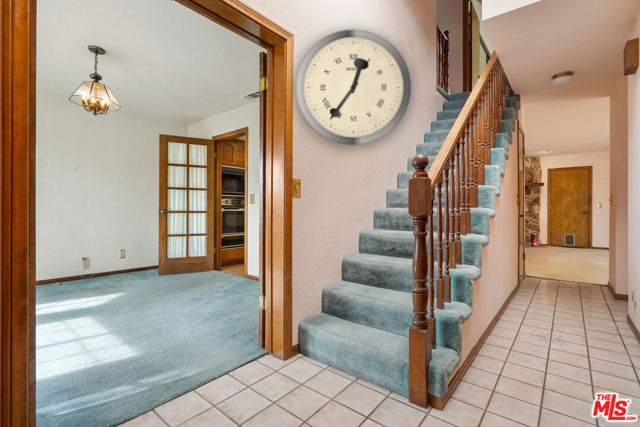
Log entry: {"hour": 12, "minute": 36}
